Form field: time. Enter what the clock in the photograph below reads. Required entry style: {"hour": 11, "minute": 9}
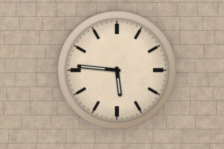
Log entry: {"hour": 5, "minute": 46}
